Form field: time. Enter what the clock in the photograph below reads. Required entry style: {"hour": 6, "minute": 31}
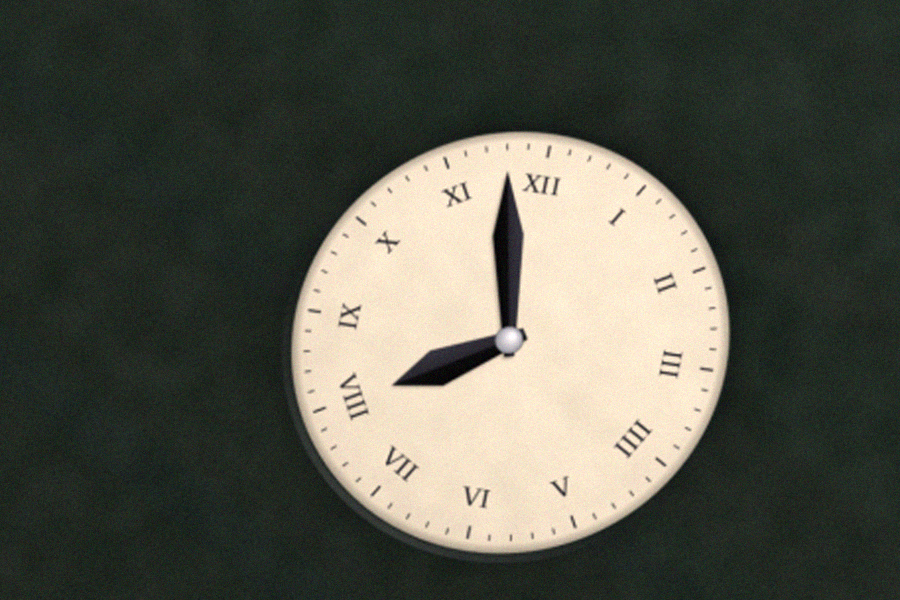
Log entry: {"hour": 7, "minute": 58}
